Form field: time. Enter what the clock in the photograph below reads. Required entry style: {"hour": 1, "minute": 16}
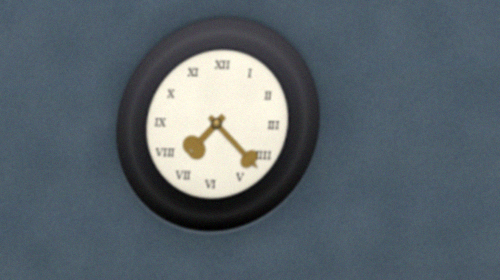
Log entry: {"hour": 7, "minute": 22}
